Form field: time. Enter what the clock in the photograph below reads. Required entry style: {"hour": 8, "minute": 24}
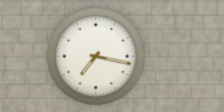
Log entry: {"hour": 7, "minute": 17}
